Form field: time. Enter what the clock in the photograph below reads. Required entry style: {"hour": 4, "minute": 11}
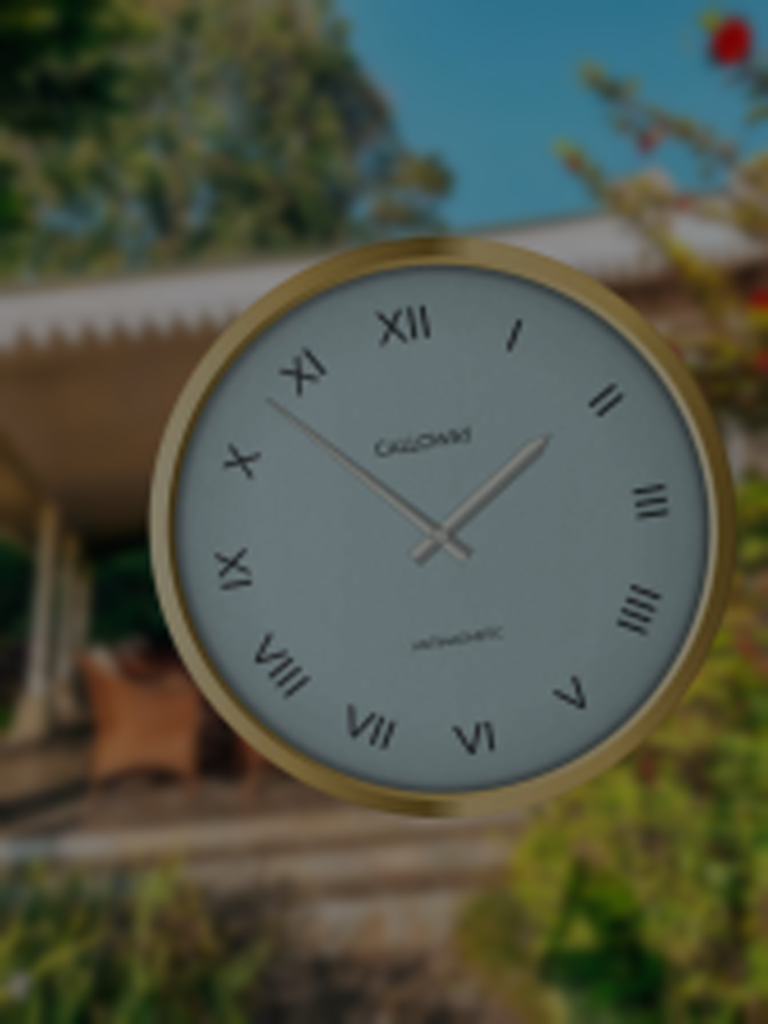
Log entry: {"hour": 1, "minute": 53}
